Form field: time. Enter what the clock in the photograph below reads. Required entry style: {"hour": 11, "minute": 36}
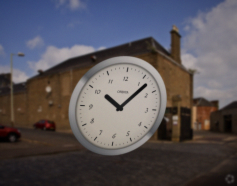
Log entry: {"hour": 10, "minute": 7}
